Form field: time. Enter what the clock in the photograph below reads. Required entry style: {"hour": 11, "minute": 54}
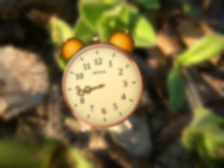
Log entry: {"hour": 8, "minute": 43}
